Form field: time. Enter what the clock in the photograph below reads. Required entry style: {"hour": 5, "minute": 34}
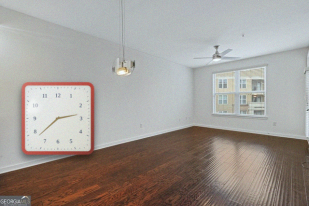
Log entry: {"hour": 2, "minute": 38}
